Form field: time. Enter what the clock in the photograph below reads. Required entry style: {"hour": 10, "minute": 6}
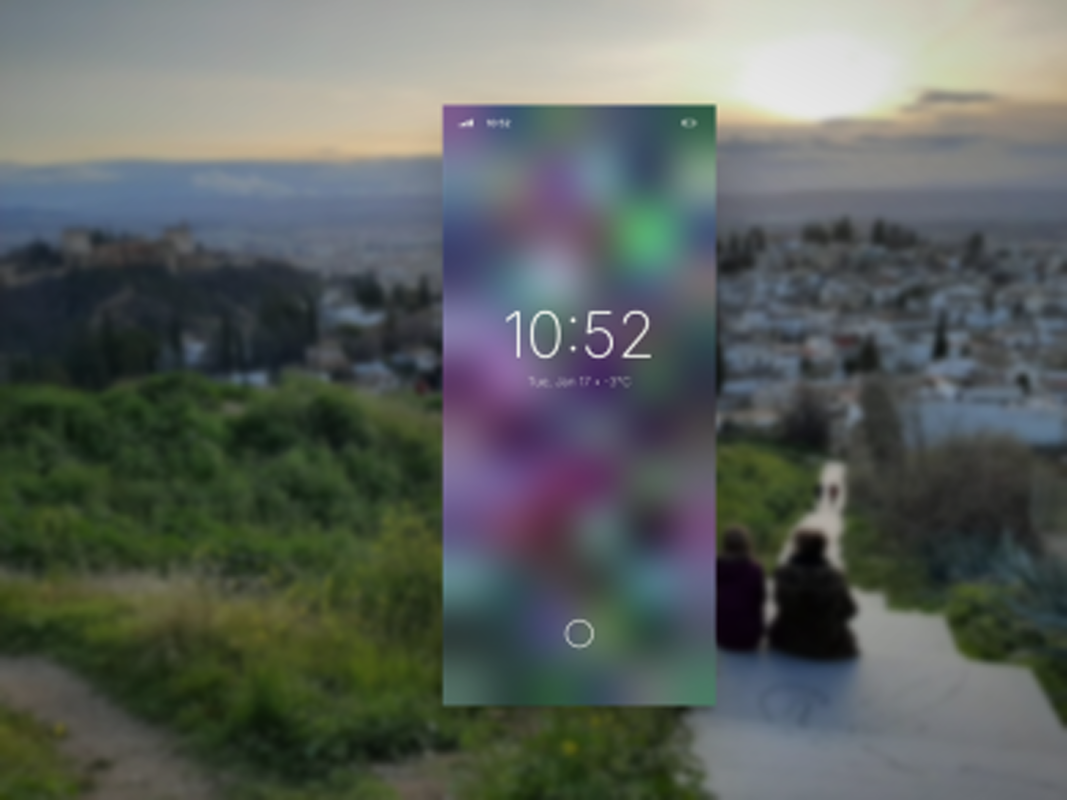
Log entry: {"hour": 10, "minute": 52}
